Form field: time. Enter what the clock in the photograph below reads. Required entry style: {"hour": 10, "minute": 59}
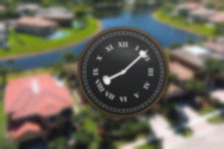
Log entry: {"hour": 8, "minute": 8}
